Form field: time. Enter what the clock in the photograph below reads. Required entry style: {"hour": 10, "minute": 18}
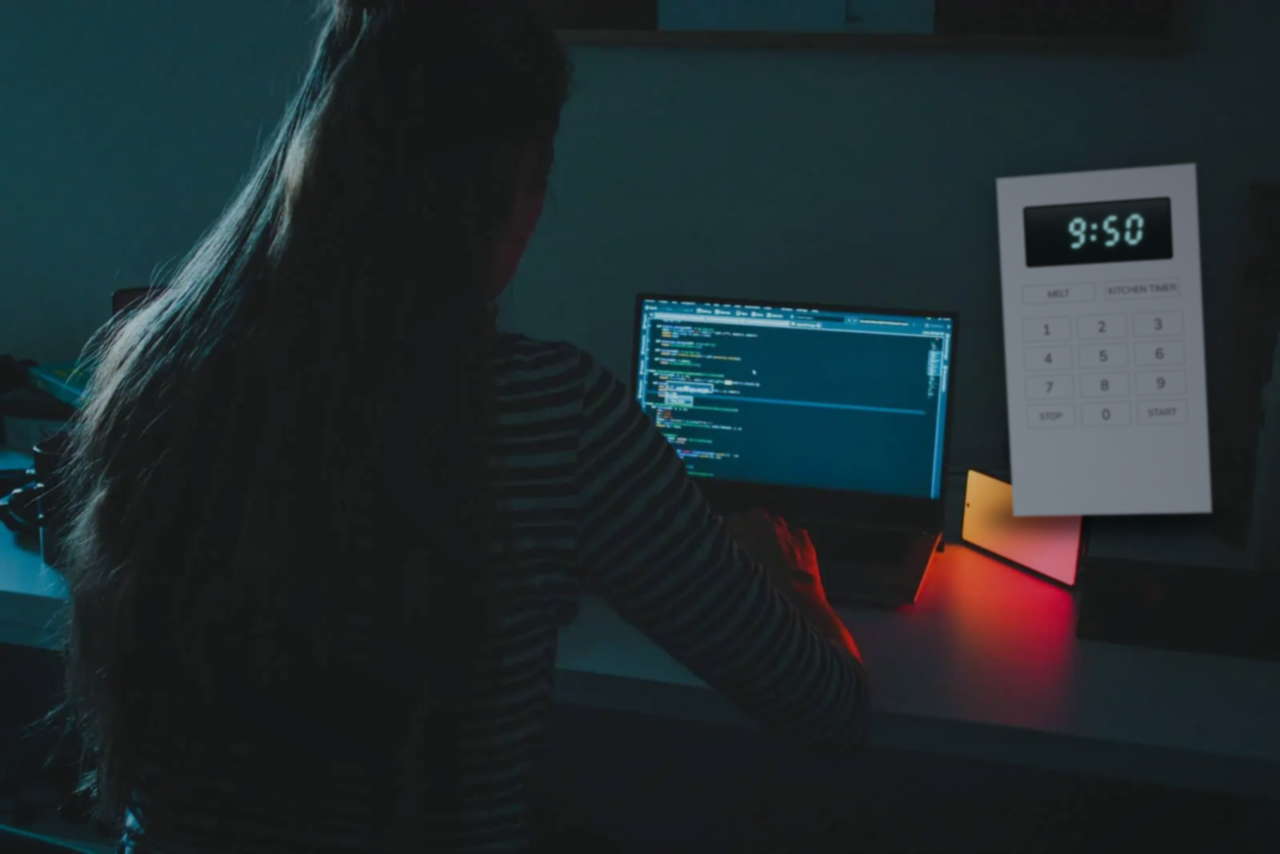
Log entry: {"hour": 9, "minute": 50}
